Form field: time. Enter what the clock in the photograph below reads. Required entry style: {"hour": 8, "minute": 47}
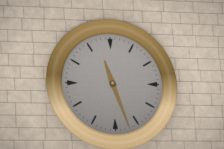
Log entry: {"hour": 11, "minute": 27}
